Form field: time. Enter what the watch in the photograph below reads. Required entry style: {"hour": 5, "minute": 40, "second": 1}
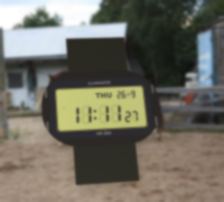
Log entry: {"hour": 11, "minute": 11, "second": 27}
